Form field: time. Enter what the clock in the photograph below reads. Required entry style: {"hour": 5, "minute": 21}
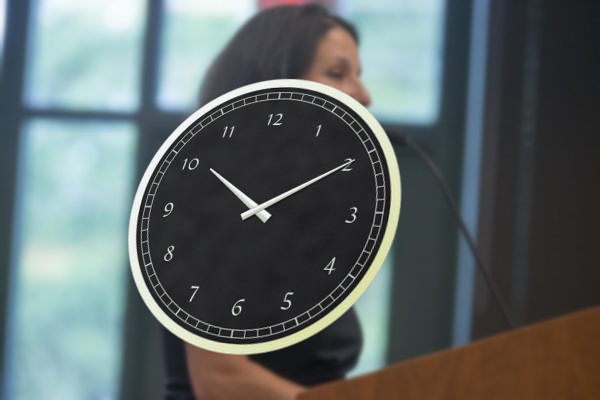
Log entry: {"hour": 10, "minute": 10}
